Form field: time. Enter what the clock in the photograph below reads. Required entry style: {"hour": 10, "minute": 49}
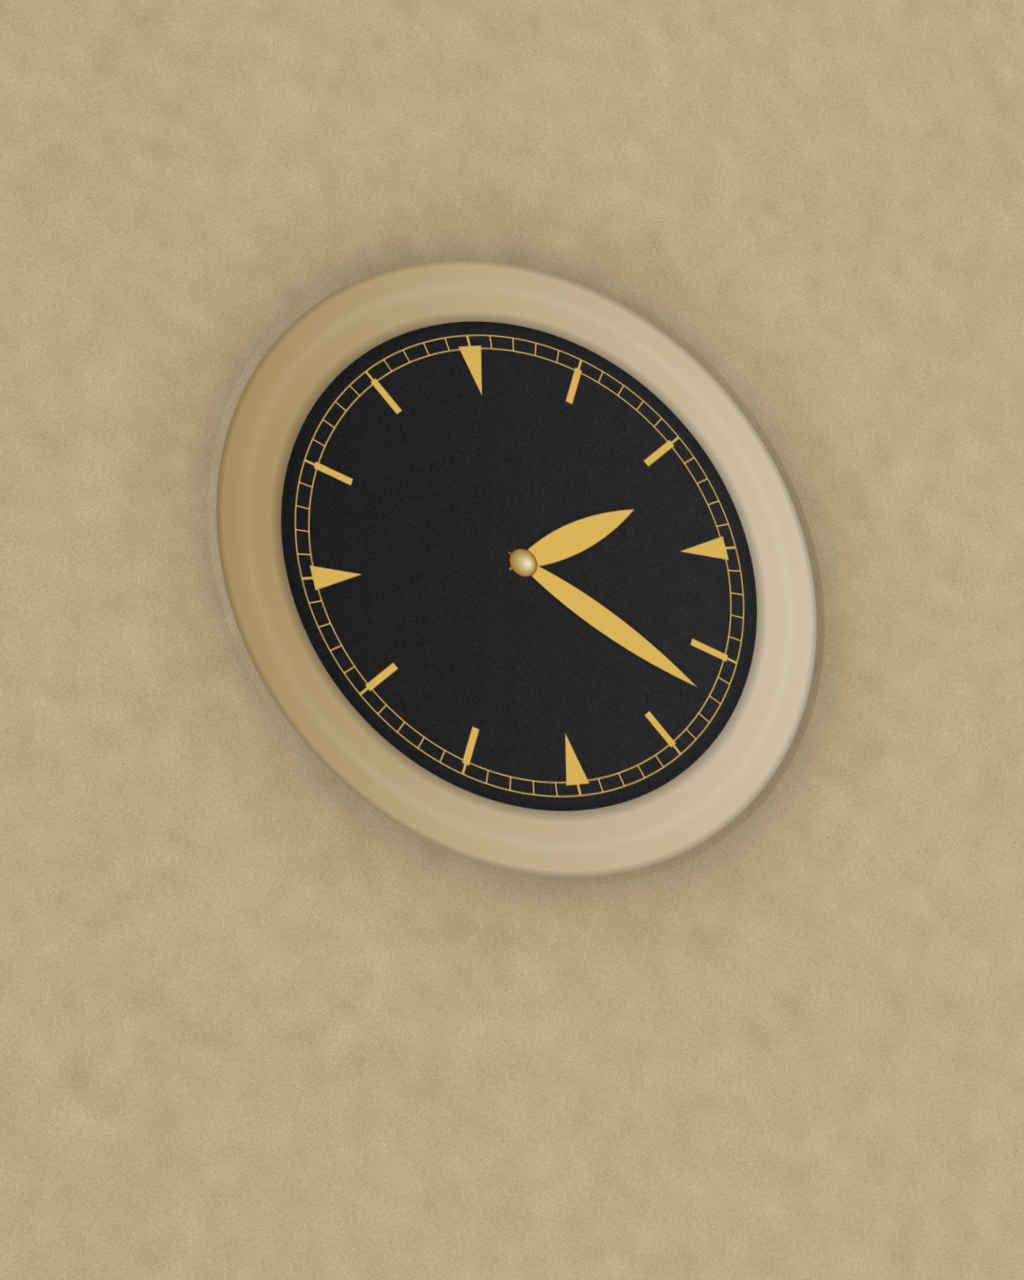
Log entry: {"hour": 2, "minute": 22}
